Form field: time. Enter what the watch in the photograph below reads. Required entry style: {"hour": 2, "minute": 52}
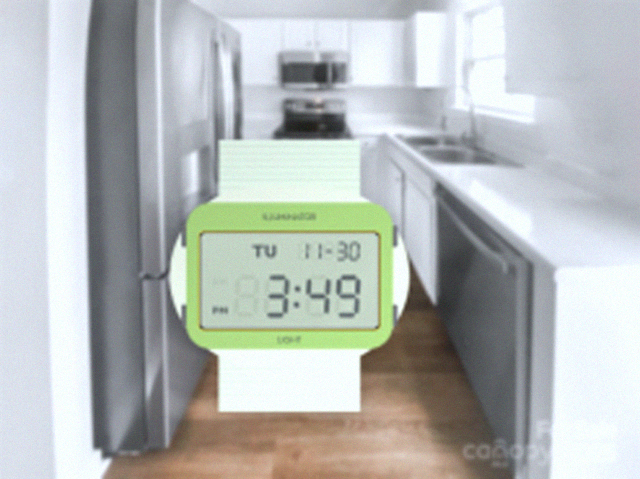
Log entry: {"hour": 3, "minute": 49}
